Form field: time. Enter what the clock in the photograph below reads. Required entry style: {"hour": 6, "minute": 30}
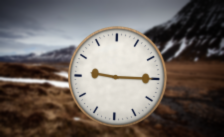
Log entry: {"hour": 9, "minute": 15}
